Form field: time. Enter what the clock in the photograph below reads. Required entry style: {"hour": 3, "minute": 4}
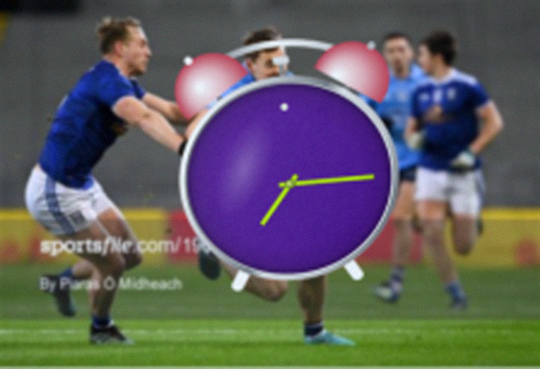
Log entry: {"hour": 7, "minute": 15}
